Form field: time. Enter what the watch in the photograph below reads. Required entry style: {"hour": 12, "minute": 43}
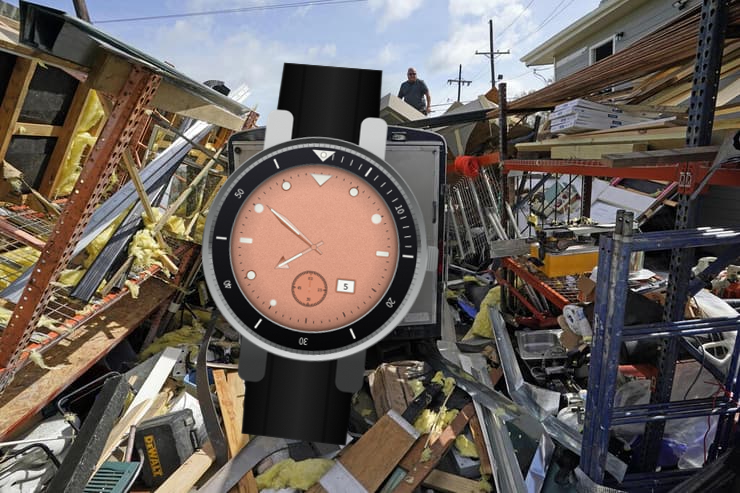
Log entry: {"hour": 7, "minute": 51}
